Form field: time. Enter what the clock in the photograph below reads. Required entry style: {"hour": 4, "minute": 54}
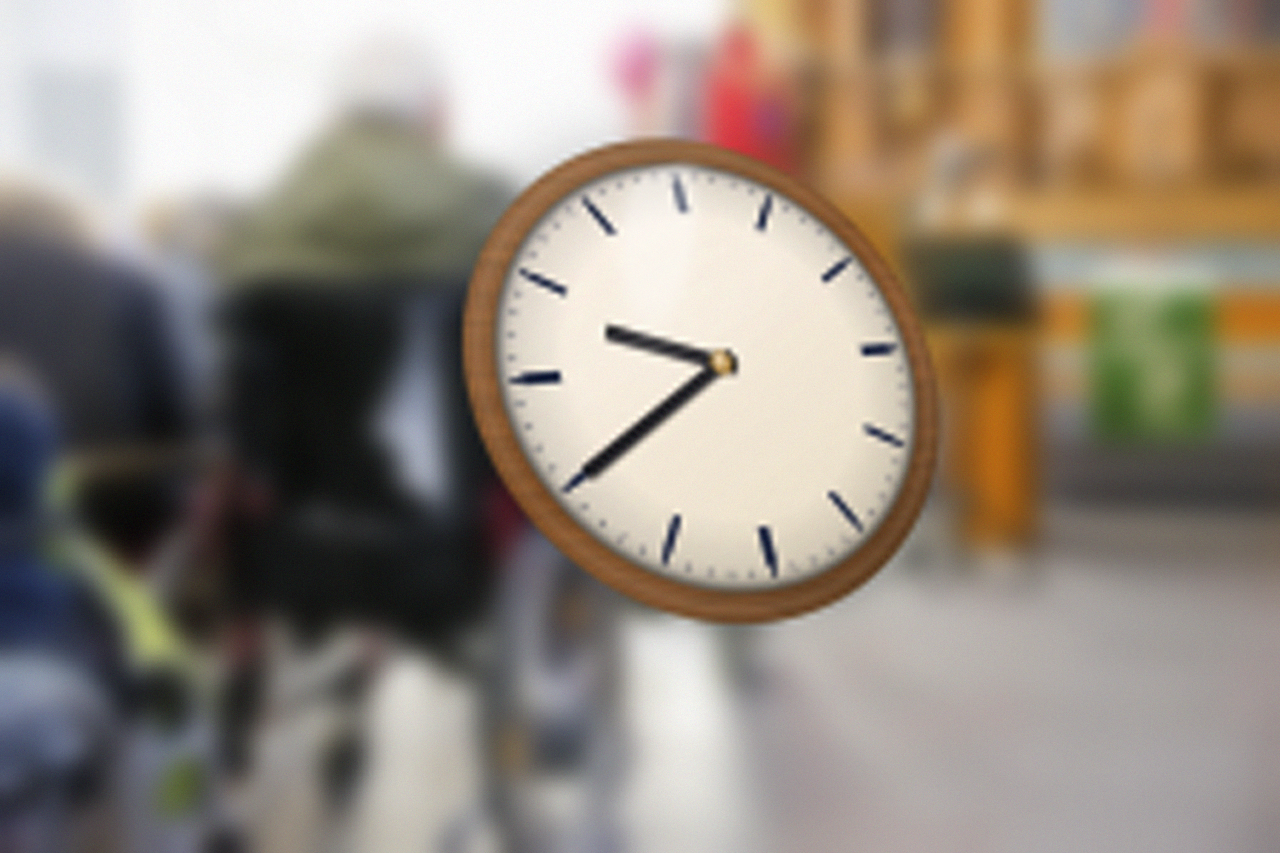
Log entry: {"hour": 9, "minute": 40}
